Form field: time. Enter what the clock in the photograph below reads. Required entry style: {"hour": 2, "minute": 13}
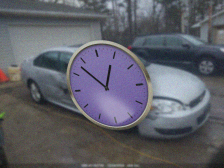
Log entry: {"hour": 12, "minute": 53}
